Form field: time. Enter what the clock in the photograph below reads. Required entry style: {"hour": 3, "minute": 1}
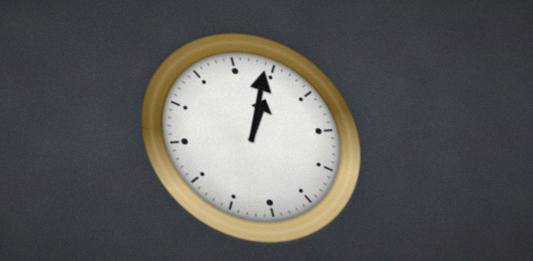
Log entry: {"hour": 1, "minute": 4}
